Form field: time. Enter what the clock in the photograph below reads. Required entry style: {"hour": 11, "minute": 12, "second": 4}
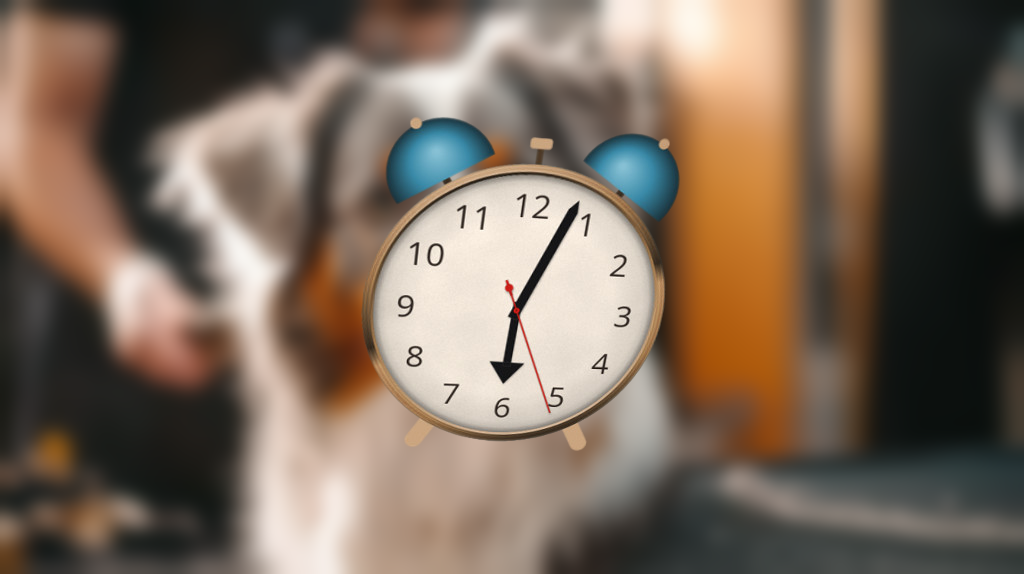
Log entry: {"hour": 6, "minute": 3, "second": 26}
